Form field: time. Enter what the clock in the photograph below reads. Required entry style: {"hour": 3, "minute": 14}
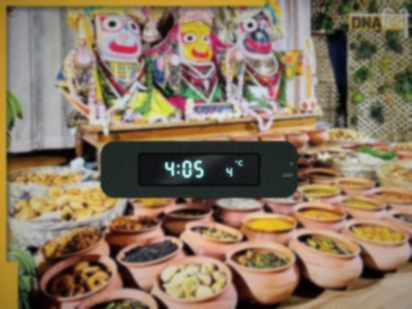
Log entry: {"hour": 4, "minute": 5}
